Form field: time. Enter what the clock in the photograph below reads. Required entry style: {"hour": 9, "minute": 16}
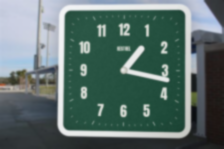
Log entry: {"hour": 1, "minute": 17}
